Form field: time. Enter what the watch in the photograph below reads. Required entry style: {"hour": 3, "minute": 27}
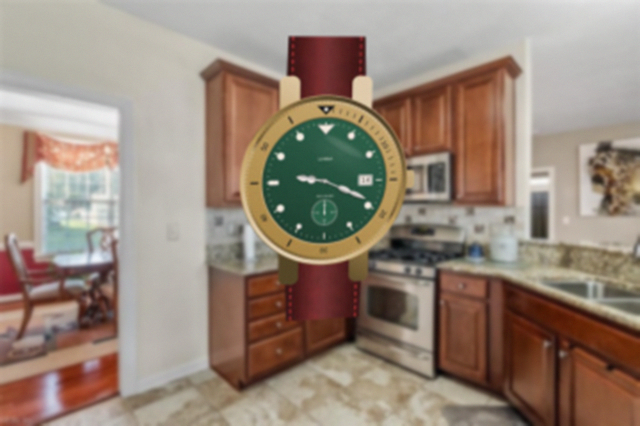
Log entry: {"hour": 9, "minute": 19}
